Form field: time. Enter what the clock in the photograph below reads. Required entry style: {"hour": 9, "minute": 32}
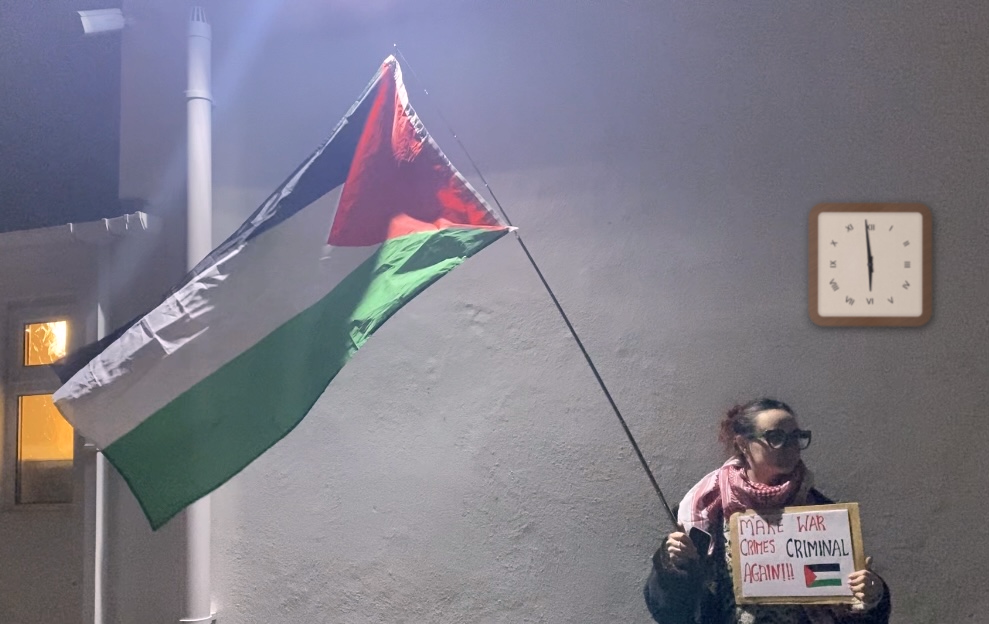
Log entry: {"hour": 5, "minute": 59}
